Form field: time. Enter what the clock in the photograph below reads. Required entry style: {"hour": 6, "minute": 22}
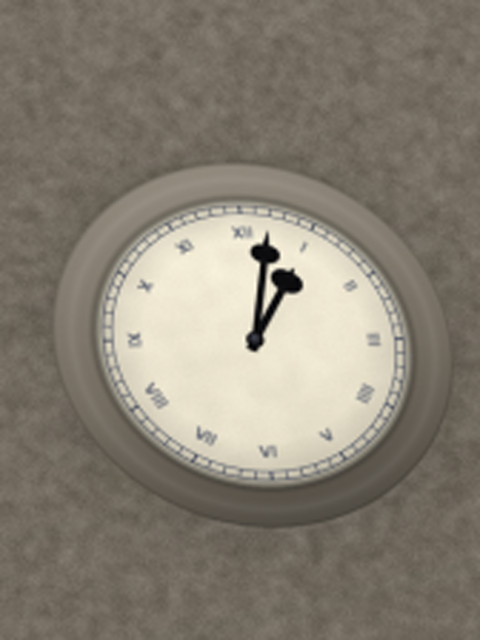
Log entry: {"hour": 1, "minute": 2}
